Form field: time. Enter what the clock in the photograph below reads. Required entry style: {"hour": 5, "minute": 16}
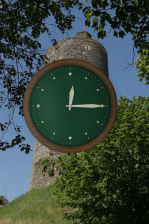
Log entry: {"hour": 12, "minute": 15}
